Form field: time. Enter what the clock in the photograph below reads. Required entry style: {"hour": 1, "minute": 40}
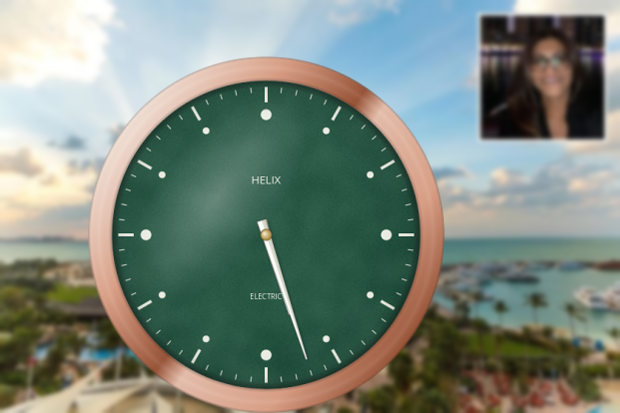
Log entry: {"hour": 5, "minute": 27}
